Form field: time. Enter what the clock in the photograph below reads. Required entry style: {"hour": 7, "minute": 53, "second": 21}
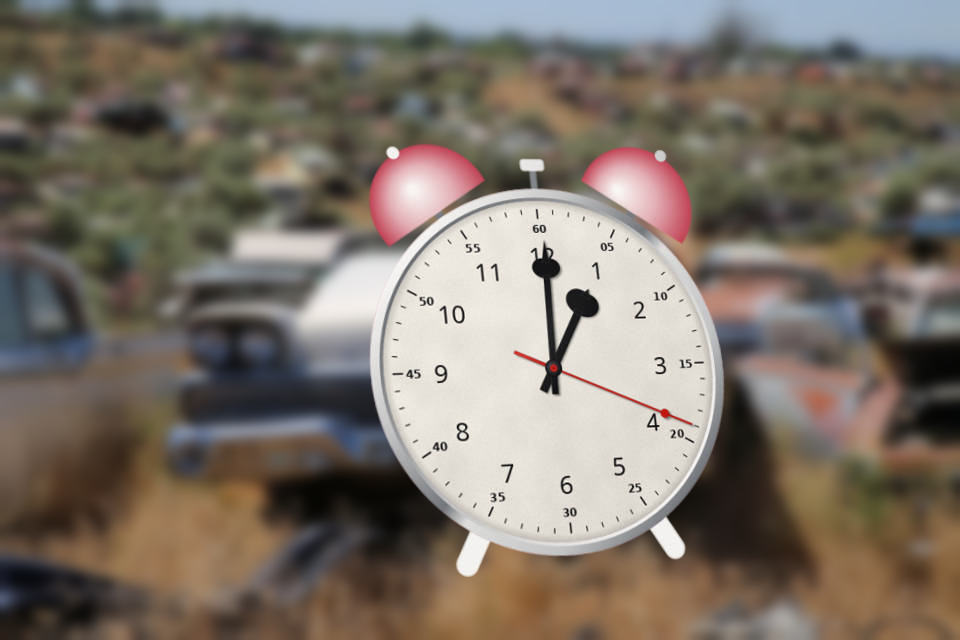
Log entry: {"hour": 1, "minute": 0, "second": 19}
